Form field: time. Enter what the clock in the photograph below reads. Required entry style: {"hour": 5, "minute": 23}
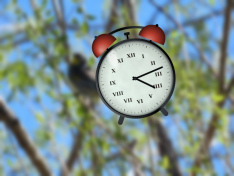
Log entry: {"hour": 4, "minute": 13}
